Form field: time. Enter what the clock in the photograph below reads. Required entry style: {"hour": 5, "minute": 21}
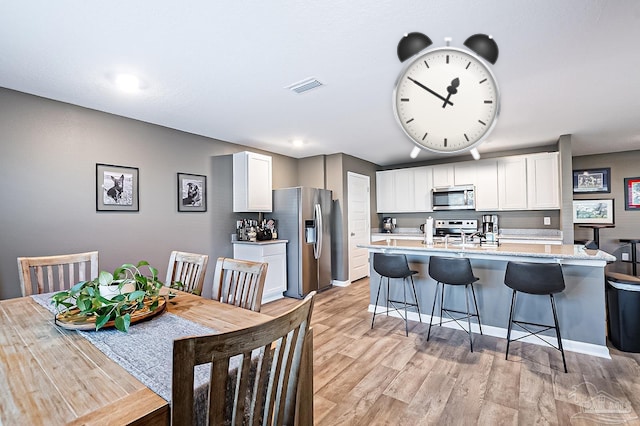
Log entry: {"hour": 12, "minute": 50}
